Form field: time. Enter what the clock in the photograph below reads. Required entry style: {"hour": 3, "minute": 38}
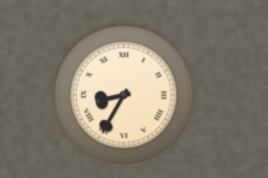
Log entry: {"hour": 8, "minute": 35}
